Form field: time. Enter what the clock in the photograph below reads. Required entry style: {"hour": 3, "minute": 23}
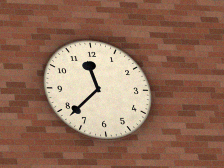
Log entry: {"hour": 11, "minute": 38}
